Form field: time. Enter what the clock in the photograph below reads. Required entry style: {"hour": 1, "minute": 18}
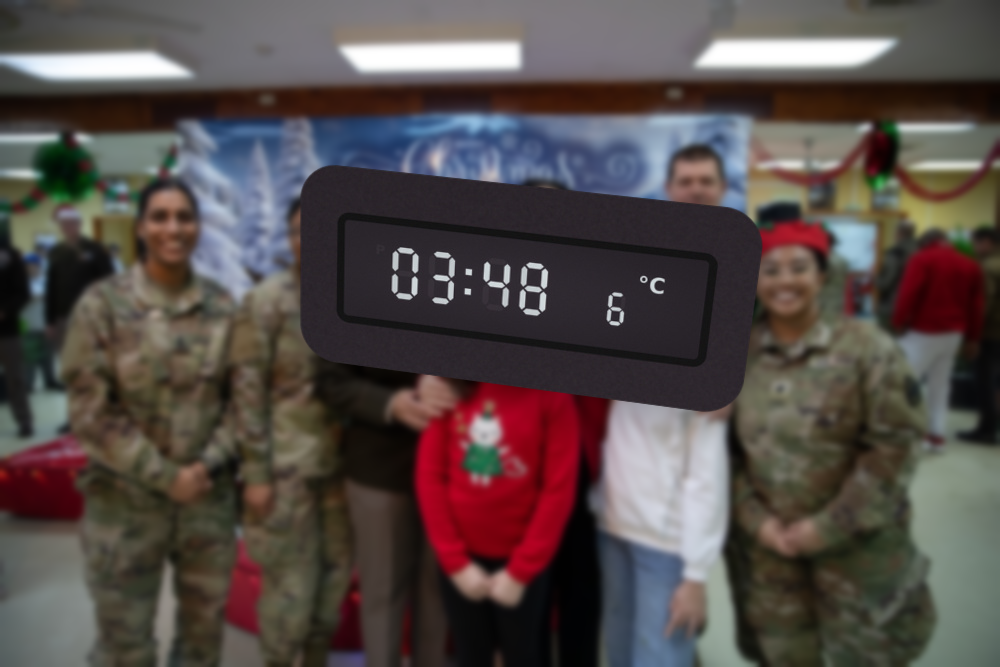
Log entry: {"hour": 3, "minute": 48}
